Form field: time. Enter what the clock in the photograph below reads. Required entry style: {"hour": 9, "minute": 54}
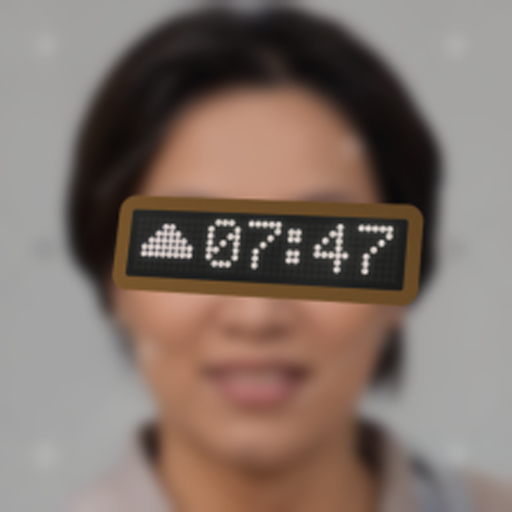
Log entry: {"hour": 7, "minute": 47}
